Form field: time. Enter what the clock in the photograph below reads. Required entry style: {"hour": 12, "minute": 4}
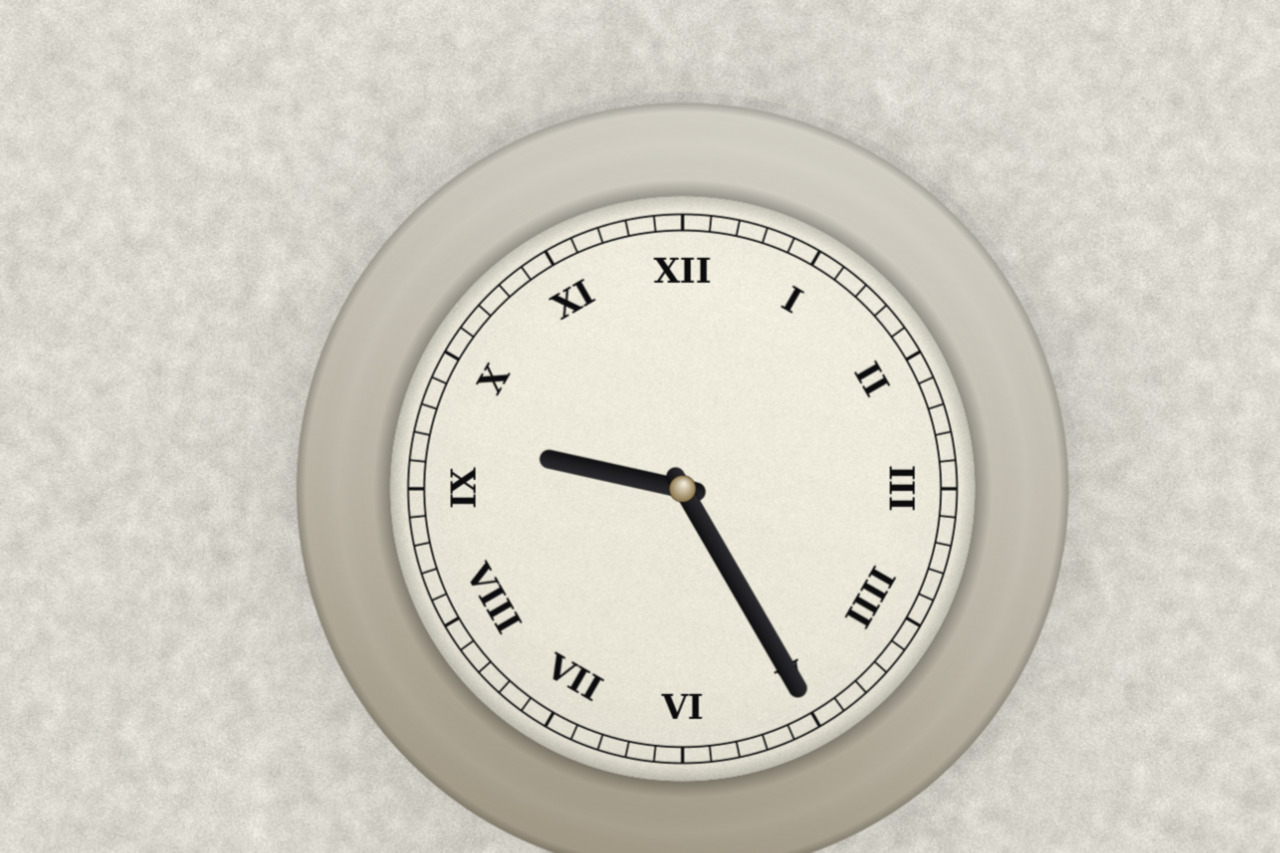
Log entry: {"hour": 9, "minute": 25}
